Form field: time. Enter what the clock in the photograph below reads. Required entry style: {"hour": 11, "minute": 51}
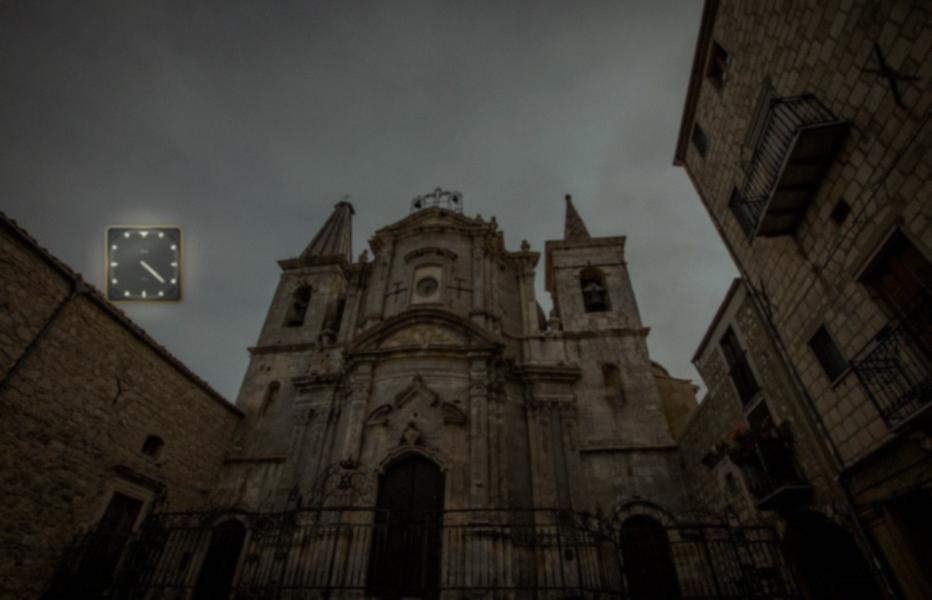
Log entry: {"hour": 4, "minute": 22}
